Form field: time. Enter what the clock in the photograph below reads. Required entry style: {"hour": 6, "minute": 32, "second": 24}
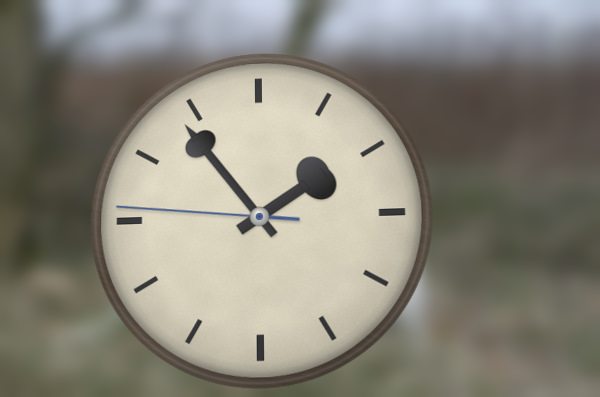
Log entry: {"hour": 1, "minute": 53, "second": 46}
